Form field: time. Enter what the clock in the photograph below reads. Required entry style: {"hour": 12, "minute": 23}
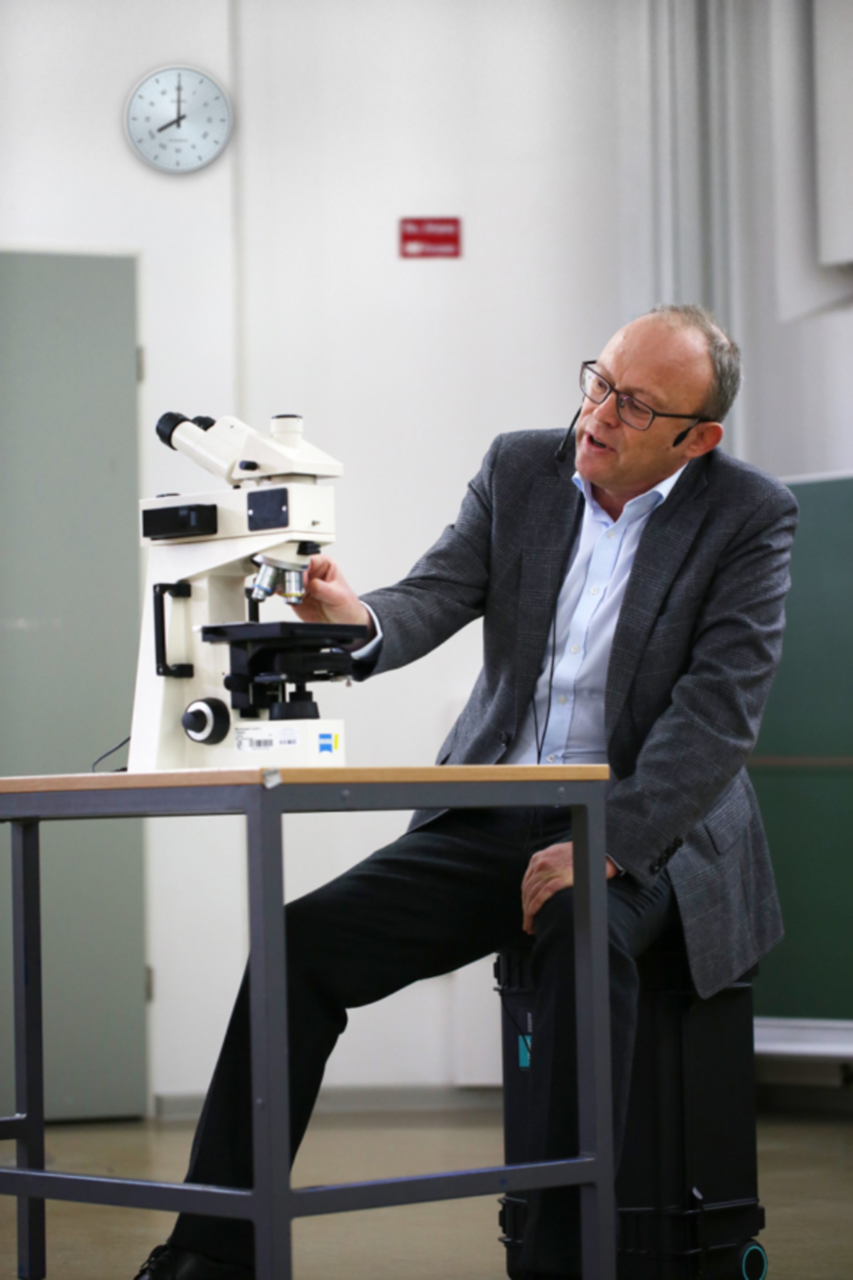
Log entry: {"hour": 8, "minute": 0}
